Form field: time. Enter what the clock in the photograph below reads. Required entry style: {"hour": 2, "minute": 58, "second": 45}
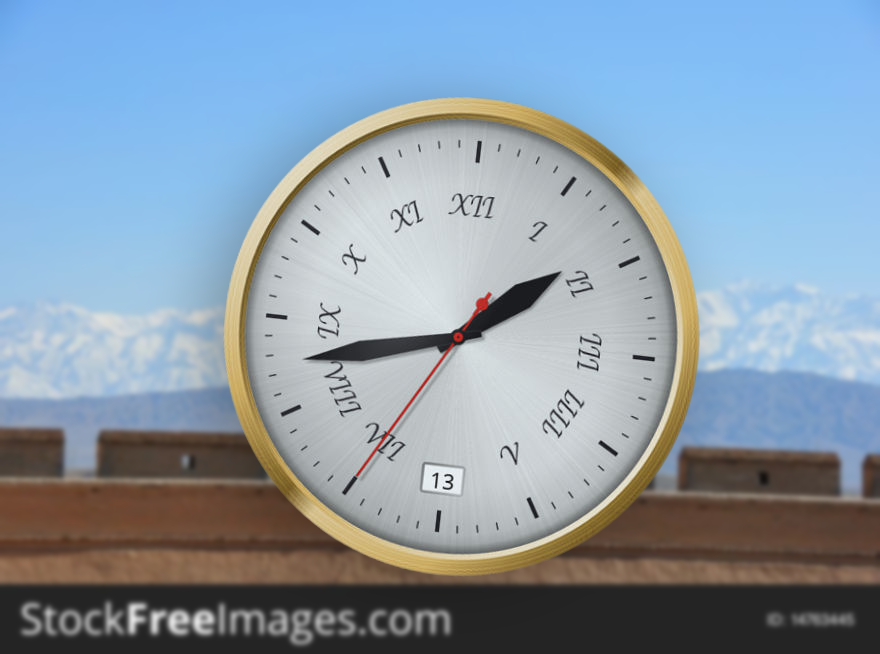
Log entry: {"hour": 1, "minute": 42, "second": 35}
